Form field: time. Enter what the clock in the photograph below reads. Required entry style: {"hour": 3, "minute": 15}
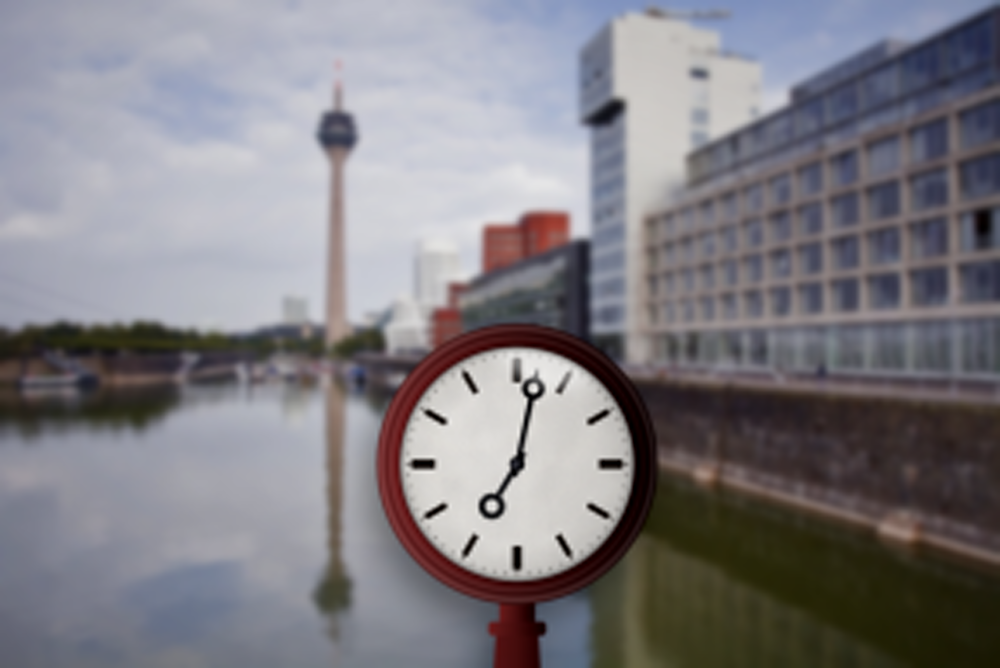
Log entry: {"hour": 7, "minute": 2}
